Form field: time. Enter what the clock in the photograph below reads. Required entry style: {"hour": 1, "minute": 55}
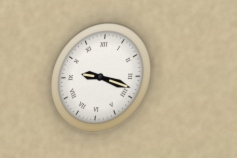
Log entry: {"hour": 9, "minute": 18}
